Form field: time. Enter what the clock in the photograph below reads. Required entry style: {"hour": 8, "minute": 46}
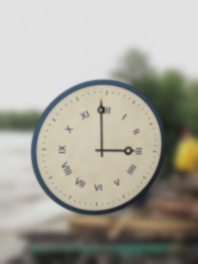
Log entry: {"hour": 2, "minute": 59}
